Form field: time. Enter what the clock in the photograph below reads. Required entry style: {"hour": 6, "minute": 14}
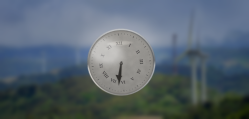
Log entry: {"hour": 6, "minute": 32}
